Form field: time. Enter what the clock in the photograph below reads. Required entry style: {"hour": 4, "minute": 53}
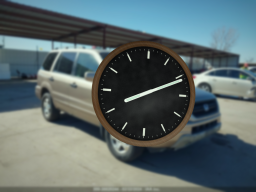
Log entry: {"hour": 8, "minute": 11}
